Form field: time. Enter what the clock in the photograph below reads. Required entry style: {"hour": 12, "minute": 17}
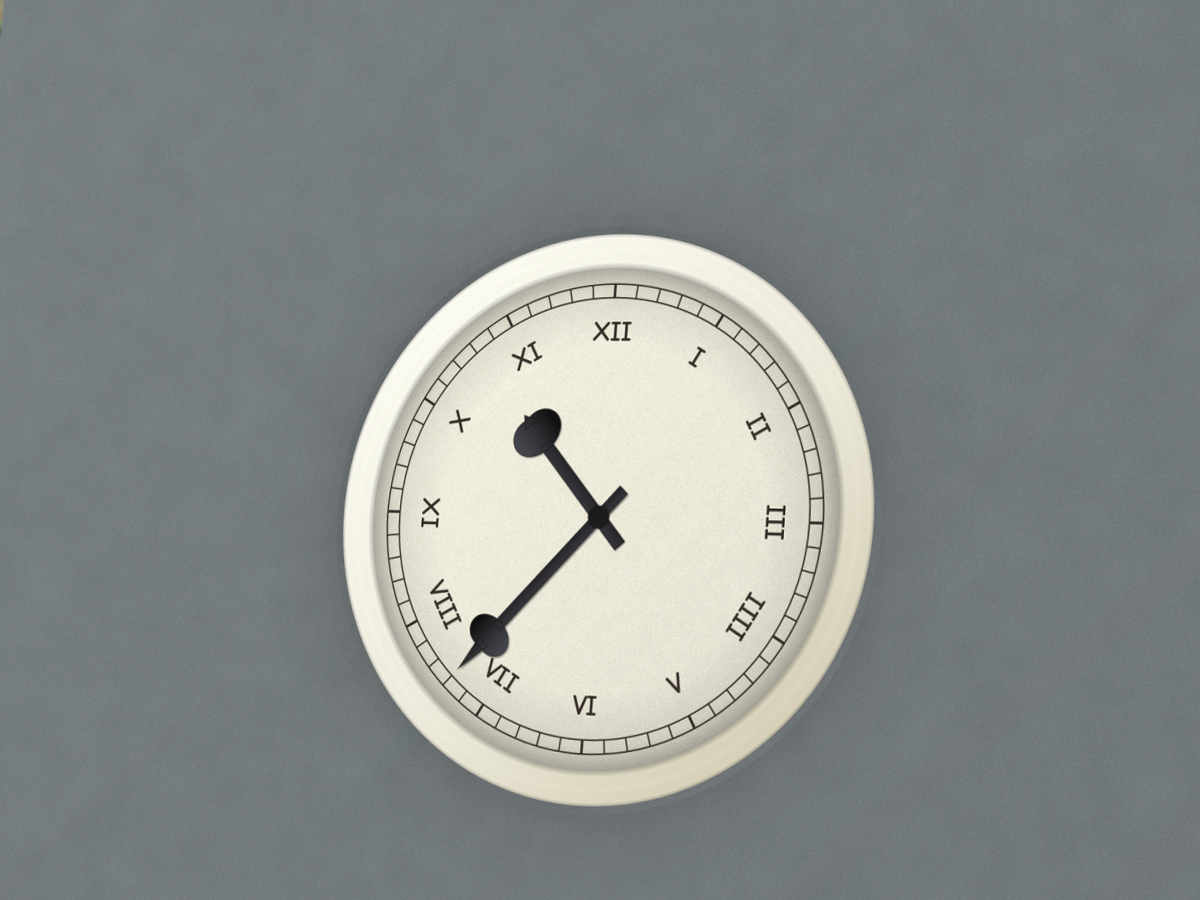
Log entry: {"hour": 10, "minute": 37}
